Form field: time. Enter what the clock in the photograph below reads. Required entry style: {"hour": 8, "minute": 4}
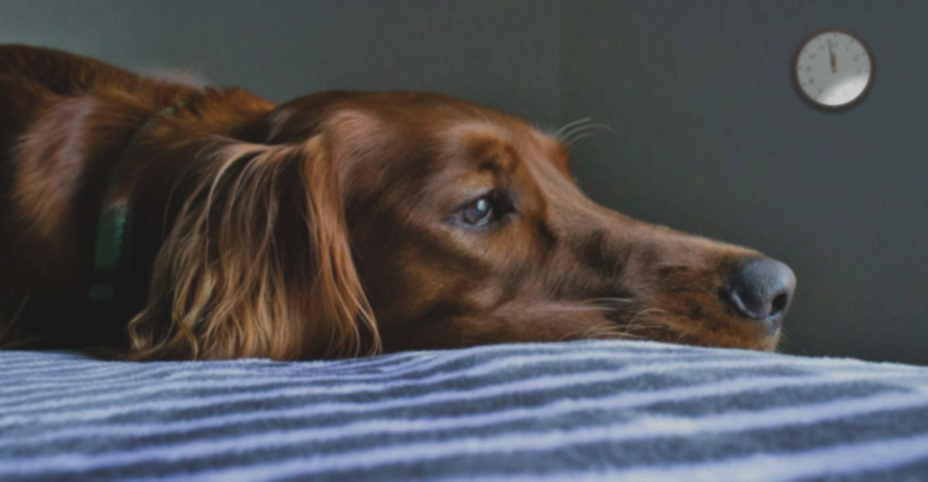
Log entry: {"hour": 11, "minute": 58}
